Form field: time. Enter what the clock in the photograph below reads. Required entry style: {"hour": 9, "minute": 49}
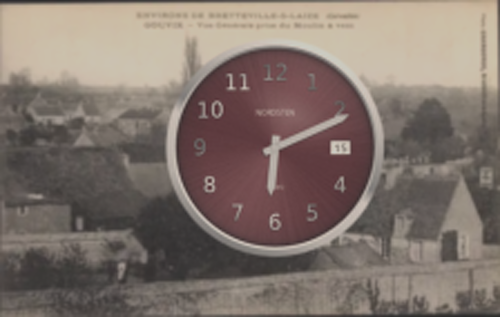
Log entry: {"hour": 6, "minute": 11}
